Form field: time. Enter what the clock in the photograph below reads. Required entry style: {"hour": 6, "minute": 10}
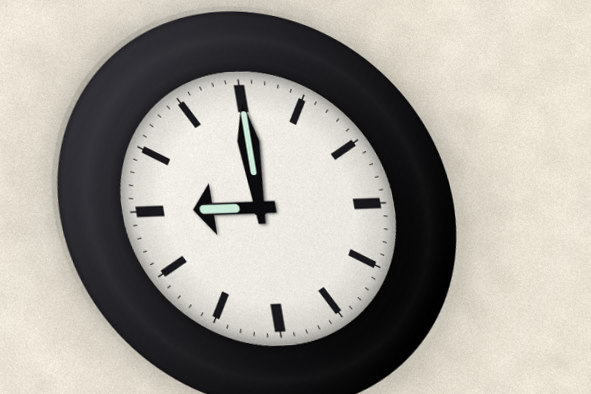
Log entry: {"hour": 9, "minute": 0}
